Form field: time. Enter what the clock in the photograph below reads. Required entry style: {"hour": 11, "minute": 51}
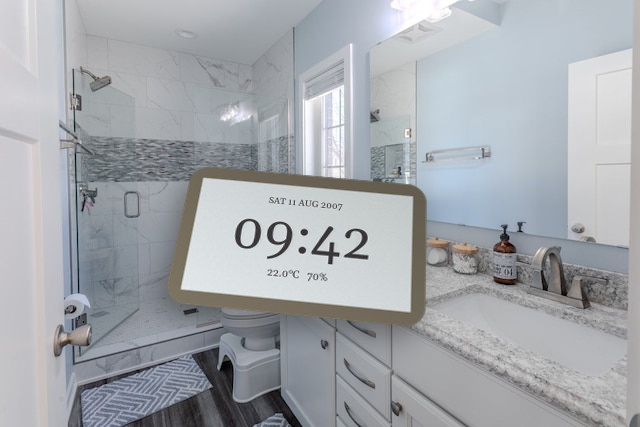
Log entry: {"hour": 9, "minute": 42}
